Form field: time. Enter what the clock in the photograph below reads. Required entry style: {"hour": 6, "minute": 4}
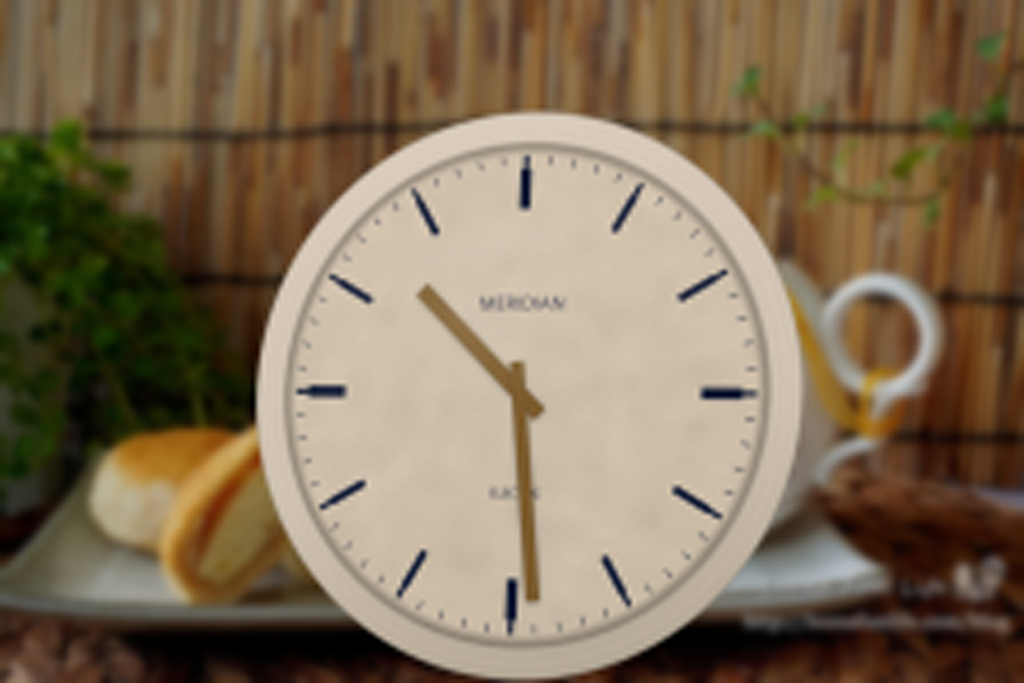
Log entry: {"hour": 10, "minute": 29}
